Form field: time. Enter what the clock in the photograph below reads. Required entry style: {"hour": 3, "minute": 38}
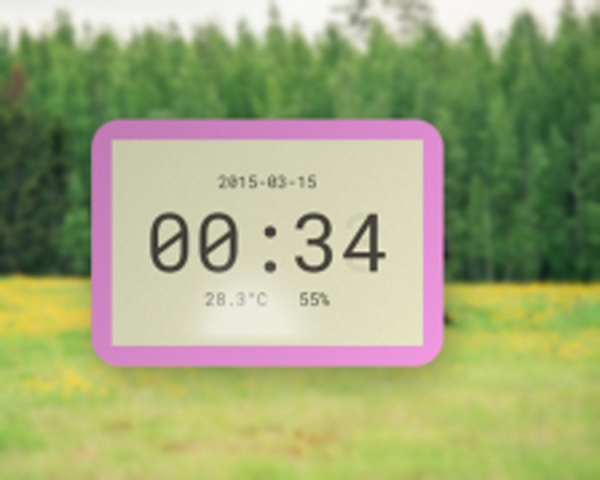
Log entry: {"hour": 0, "minute": 34}
